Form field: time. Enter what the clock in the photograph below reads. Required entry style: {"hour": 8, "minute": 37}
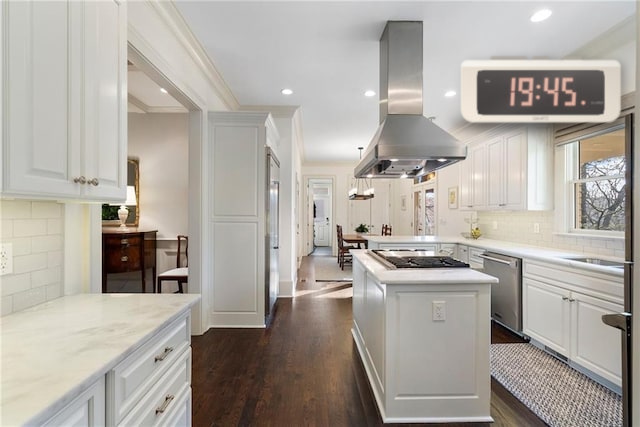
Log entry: {"hour": 19, "minute": 45}
